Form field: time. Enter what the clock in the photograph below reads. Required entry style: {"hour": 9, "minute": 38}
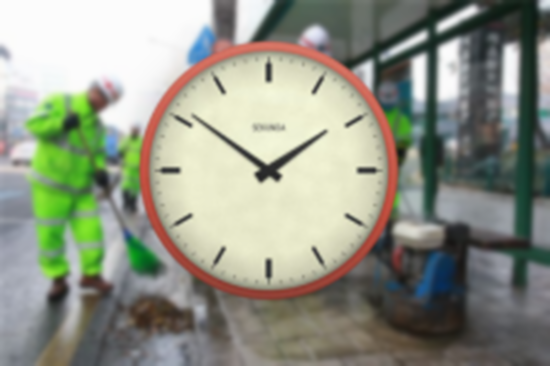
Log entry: {"hour": 1, "minute": 51}
